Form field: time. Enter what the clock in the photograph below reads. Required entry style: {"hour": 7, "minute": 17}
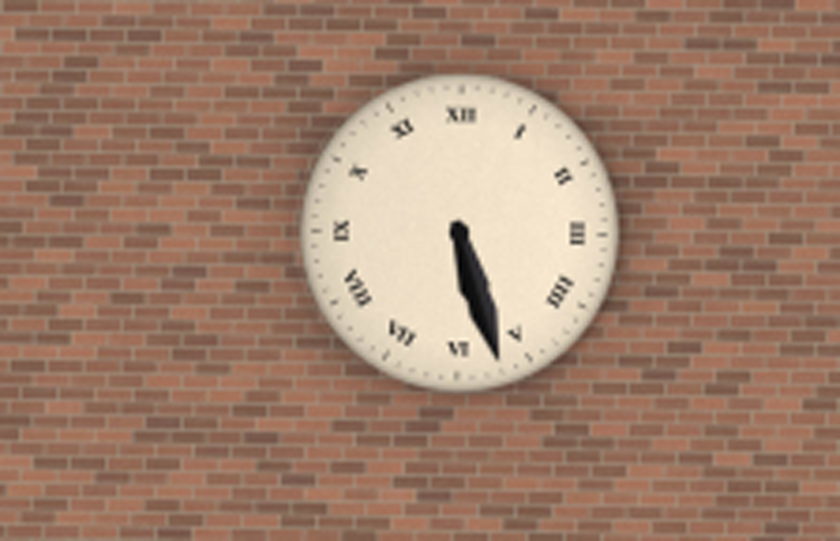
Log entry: {"hour": 5, "minute": 27}
